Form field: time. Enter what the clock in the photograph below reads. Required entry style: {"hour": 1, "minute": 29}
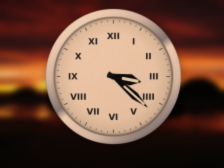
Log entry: {"hour": 3, "minute": 22}
